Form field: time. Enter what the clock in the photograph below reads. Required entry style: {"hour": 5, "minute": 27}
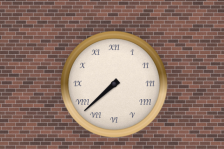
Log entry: {"hour": 7, "minute": 38}
